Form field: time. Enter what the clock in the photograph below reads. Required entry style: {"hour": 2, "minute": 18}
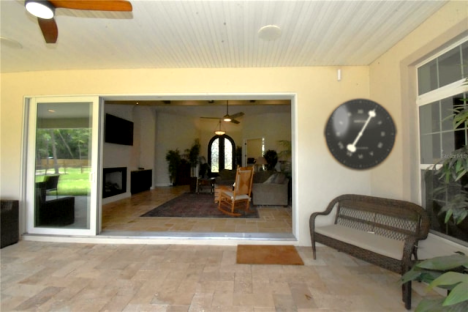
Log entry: {"hour": 7, "minute": 5}
